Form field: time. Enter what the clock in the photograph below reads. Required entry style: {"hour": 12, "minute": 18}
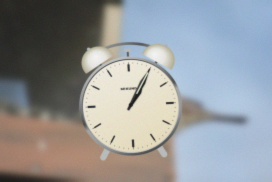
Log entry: {"hour": 1, "minute": 5}
